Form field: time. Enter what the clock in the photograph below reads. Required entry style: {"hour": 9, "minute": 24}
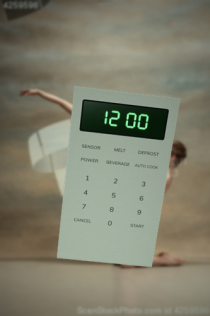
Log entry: {"hour": 12, "minute": 0}
